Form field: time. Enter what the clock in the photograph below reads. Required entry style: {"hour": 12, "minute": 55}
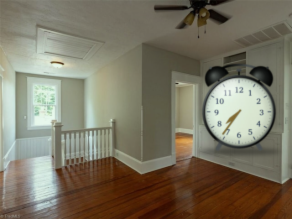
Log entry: {"hour": 7, "minute": 36}
